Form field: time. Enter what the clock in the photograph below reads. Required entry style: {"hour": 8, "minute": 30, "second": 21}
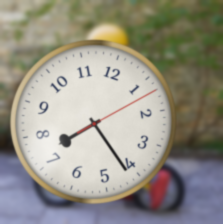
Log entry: {"hour": 7, "minute": 21, "second": 7}
